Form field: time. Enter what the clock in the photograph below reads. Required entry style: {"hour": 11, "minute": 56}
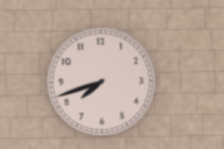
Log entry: {"hour": 7, "minute": 42}
